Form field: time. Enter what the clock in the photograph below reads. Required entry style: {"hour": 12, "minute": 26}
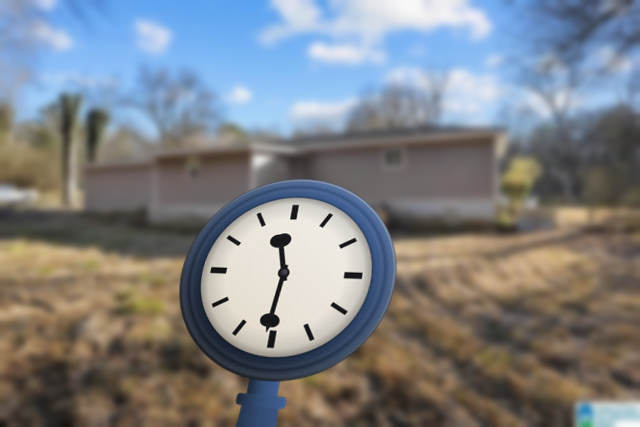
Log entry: {"hour": 11, "minute": 31}
